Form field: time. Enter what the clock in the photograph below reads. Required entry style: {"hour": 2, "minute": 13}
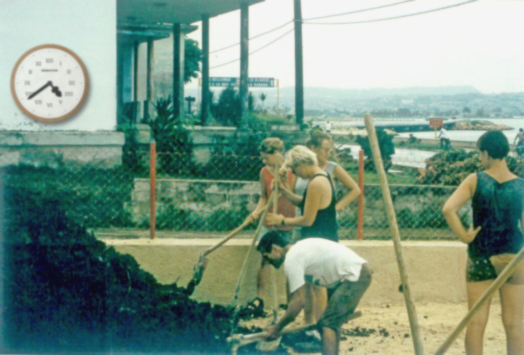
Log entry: {"hour": 4, "minute": 39}
